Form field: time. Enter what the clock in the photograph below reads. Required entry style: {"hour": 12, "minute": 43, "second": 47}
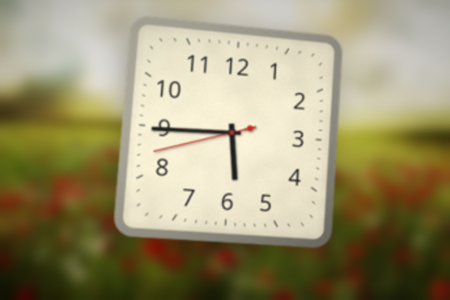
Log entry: {"hour": 5, "minute": 44, "second": 42}
